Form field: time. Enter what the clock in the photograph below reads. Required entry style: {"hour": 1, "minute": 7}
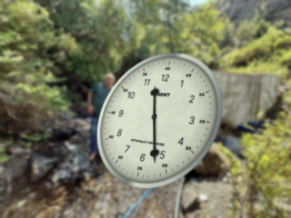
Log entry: {"hour": 11, "minute": 27}
